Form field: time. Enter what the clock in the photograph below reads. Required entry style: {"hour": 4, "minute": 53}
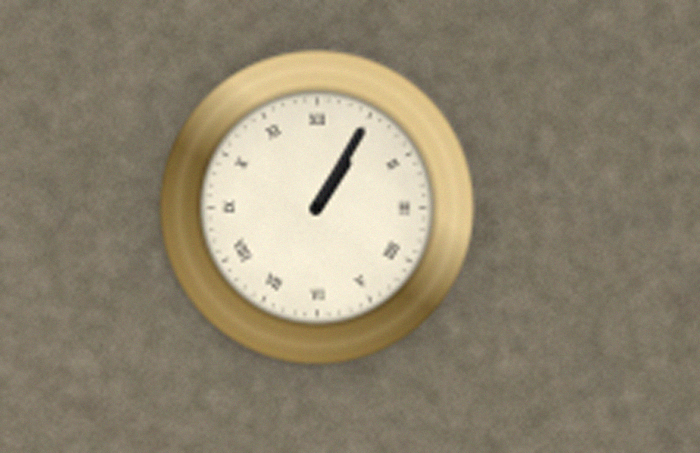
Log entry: {"hour": 1, "minute": 5}
